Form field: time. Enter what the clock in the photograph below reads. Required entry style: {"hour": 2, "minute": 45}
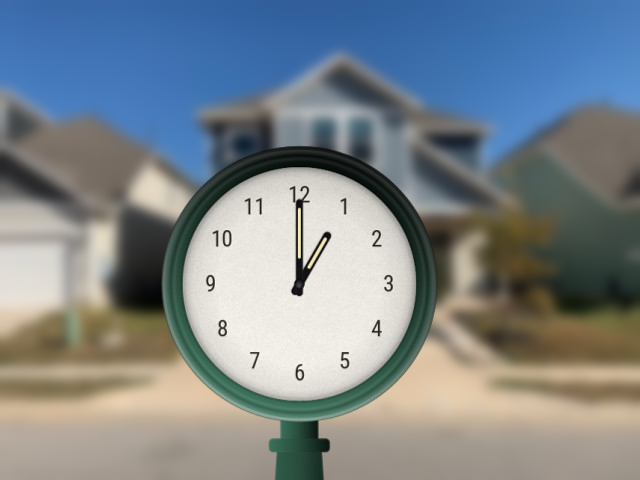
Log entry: {"hour": 1, "minute": 0}
